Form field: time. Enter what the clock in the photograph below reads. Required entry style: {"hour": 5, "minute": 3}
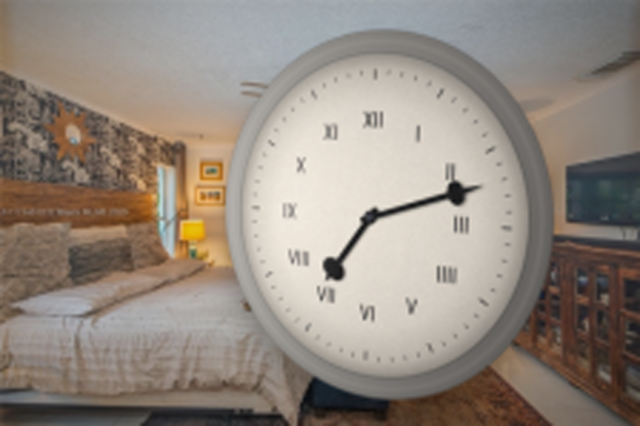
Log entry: {"hour": 7, "minute": 12}
